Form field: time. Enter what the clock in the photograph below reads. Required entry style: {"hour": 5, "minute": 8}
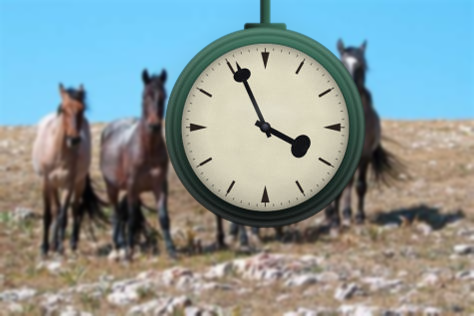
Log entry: {"hour": 3, "minute": 56}
